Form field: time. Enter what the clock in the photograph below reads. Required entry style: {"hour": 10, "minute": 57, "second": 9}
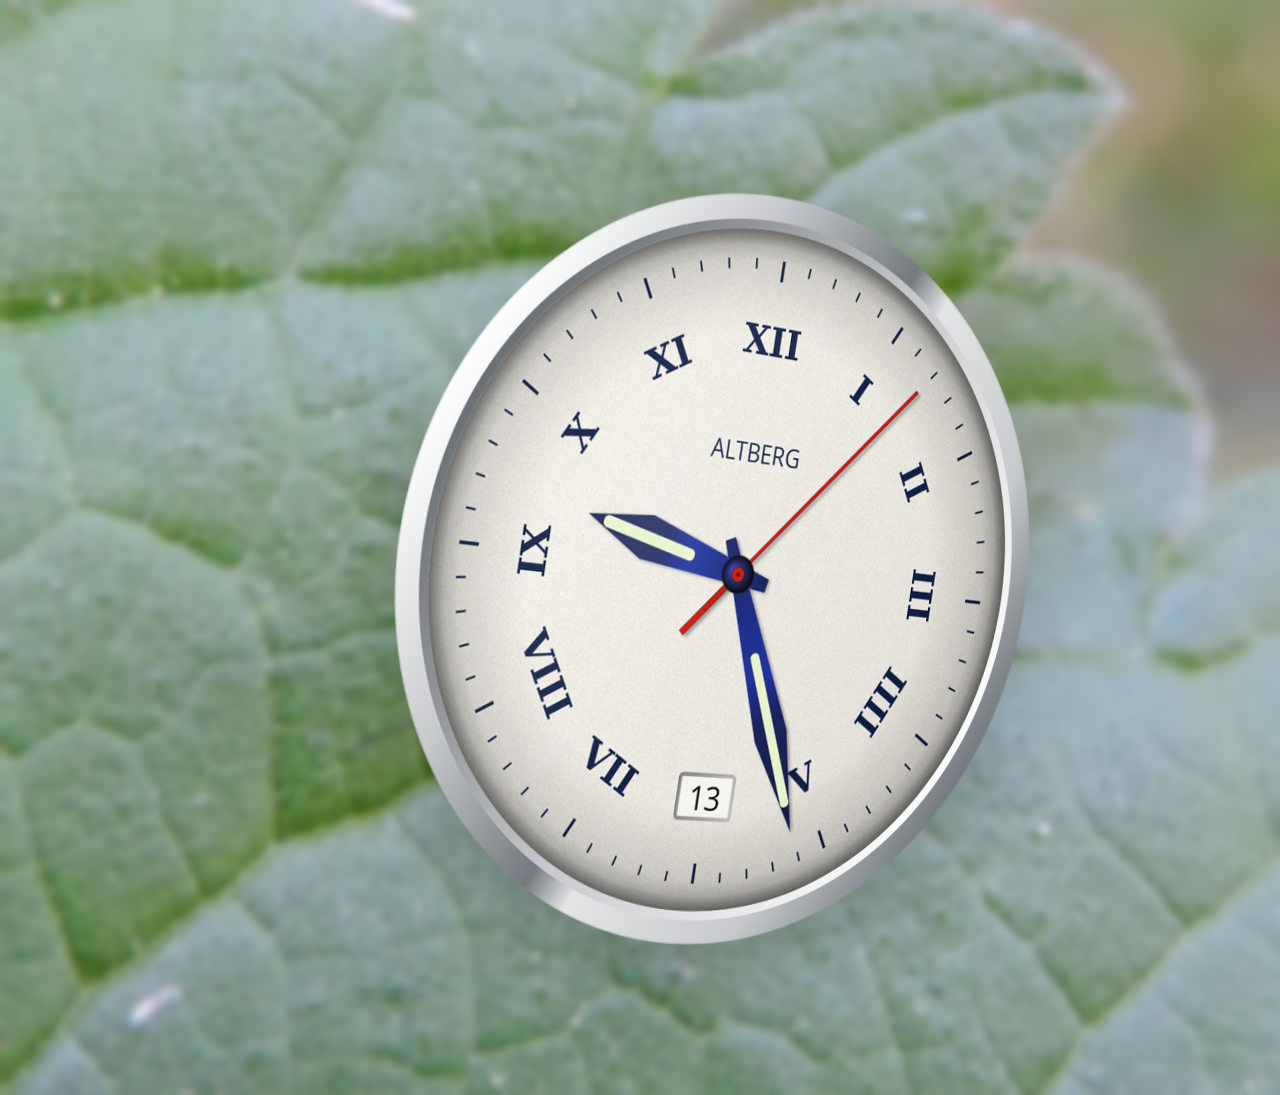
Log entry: {"hour": 9, "minute": 26, "second": 7}
